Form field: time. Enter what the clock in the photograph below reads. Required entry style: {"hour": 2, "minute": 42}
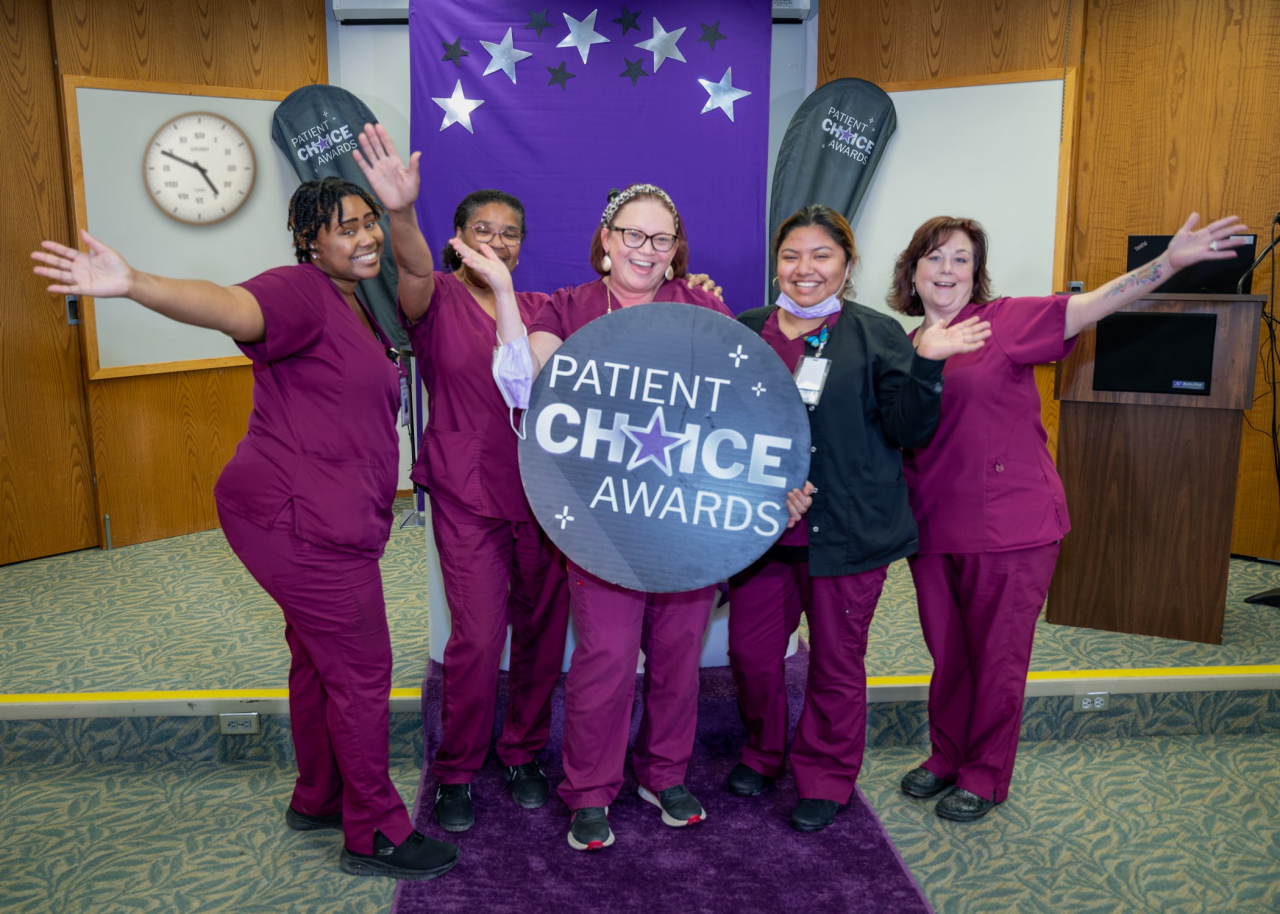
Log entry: {"hour": 4, "minute": 49}
